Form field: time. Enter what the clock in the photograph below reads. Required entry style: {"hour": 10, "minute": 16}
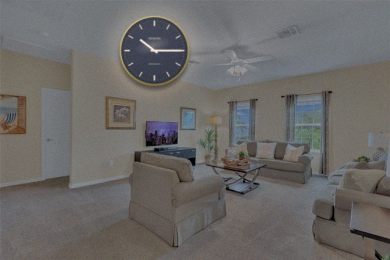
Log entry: {"hour": 10, "minute": 15}
